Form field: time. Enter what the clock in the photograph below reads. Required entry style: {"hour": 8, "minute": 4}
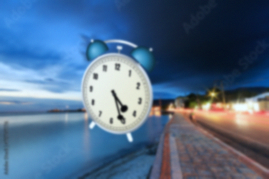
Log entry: {"hour": 4, "minute": 26}
